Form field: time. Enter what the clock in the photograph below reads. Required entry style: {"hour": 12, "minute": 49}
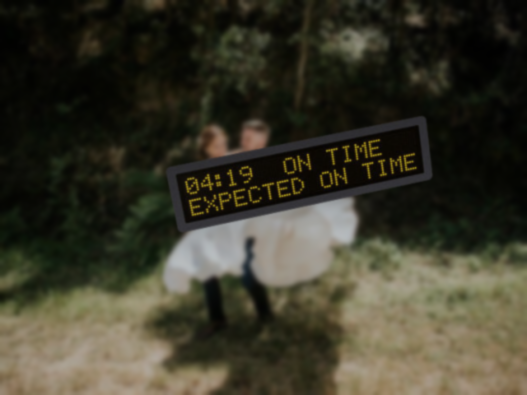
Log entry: {"hour": 4, "minute": 19}
